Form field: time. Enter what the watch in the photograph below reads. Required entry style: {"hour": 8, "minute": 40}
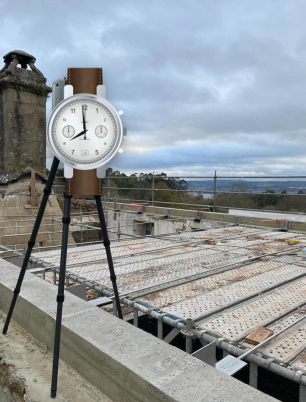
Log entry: {"hour": 7, "minute": 59}
